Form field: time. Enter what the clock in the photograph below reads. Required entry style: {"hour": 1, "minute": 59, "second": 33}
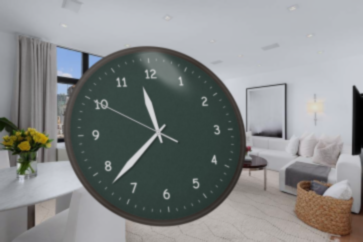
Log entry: {"hour": 11, "minute": 37, "second": 50}
